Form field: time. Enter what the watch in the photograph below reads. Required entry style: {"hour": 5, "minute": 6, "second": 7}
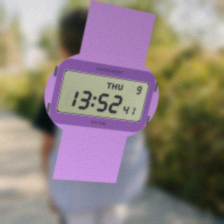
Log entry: {"hour": 13, "minute": 52, "second": 41}
